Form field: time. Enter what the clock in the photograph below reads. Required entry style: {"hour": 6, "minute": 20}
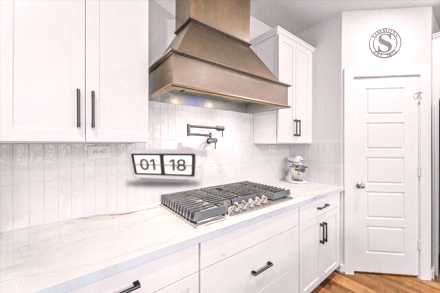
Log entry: {"hour": 1, "minute": 18}
